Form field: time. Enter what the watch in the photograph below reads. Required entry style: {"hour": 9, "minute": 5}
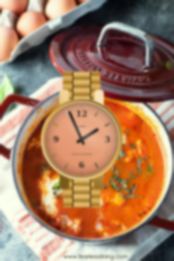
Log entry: {"hour": 1, "minute": 56}
